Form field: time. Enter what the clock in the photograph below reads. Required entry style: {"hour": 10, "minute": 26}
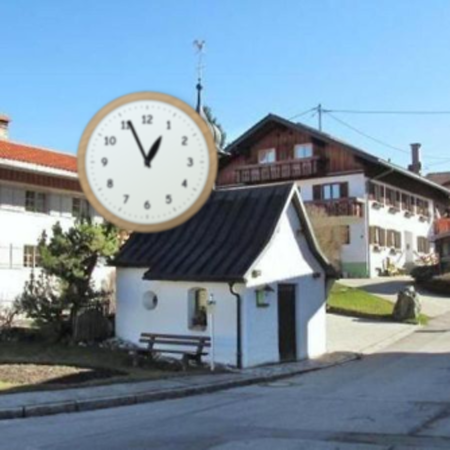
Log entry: {"hour": 12, "minute": 56}
